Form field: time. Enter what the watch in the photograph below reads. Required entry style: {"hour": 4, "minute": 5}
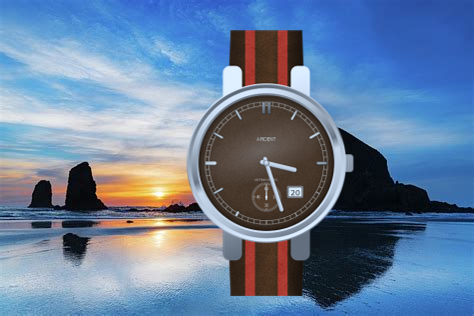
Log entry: {"hour": 3, "minute": 27}
